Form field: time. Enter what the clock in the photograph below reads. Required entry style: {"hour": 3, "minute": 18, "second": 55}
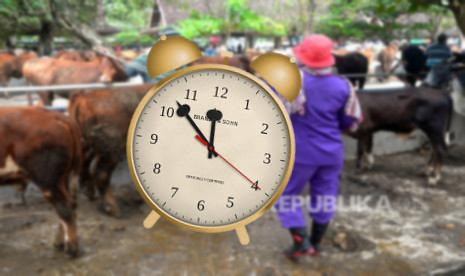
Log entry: {"hour": 11, "minute": 52, "second": 20}
